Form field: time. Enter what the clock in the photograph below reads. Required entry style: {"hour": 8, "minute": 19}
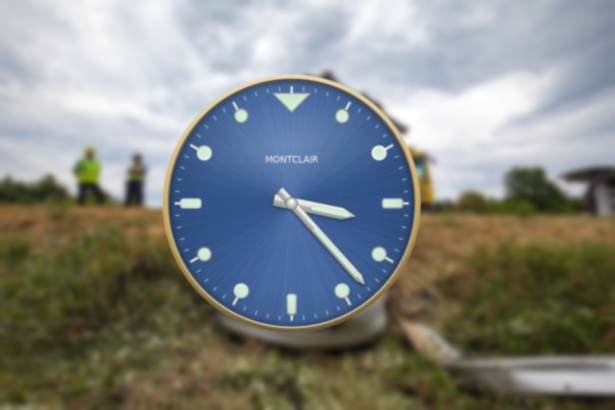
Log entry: {"hour": 3, "minute": 23}
